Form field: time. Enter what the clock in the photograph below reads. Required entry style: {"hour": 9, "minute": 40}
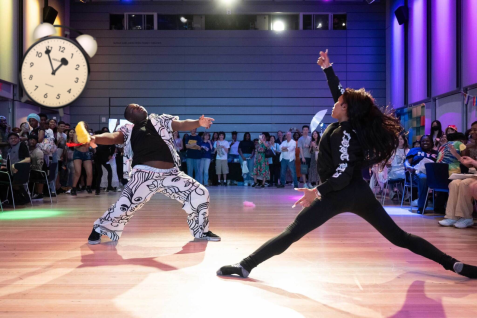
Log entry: {"hour": 12, "minute": 54}
